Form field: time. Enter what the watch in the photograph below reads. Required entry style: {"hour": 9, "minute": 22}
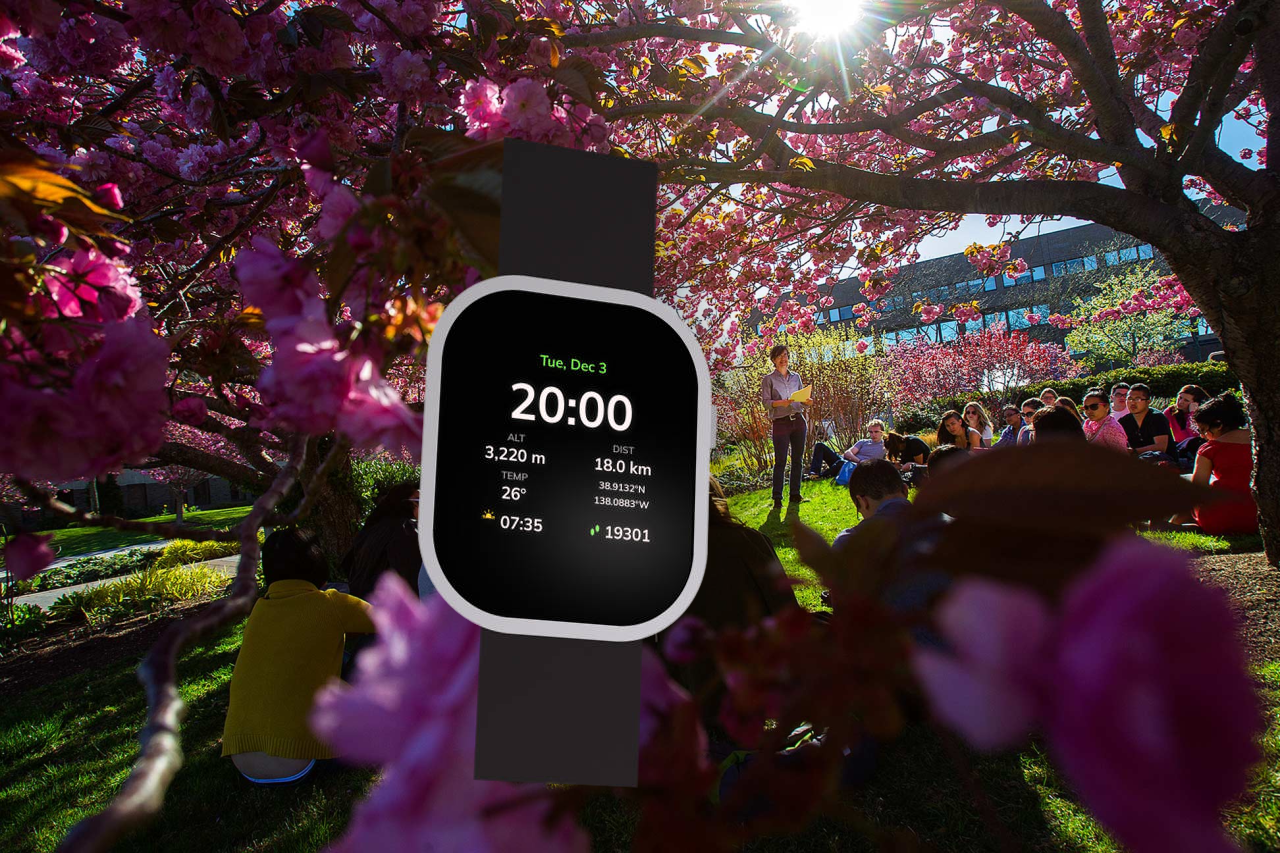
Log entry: {"hour": 20, "minute": 0}
